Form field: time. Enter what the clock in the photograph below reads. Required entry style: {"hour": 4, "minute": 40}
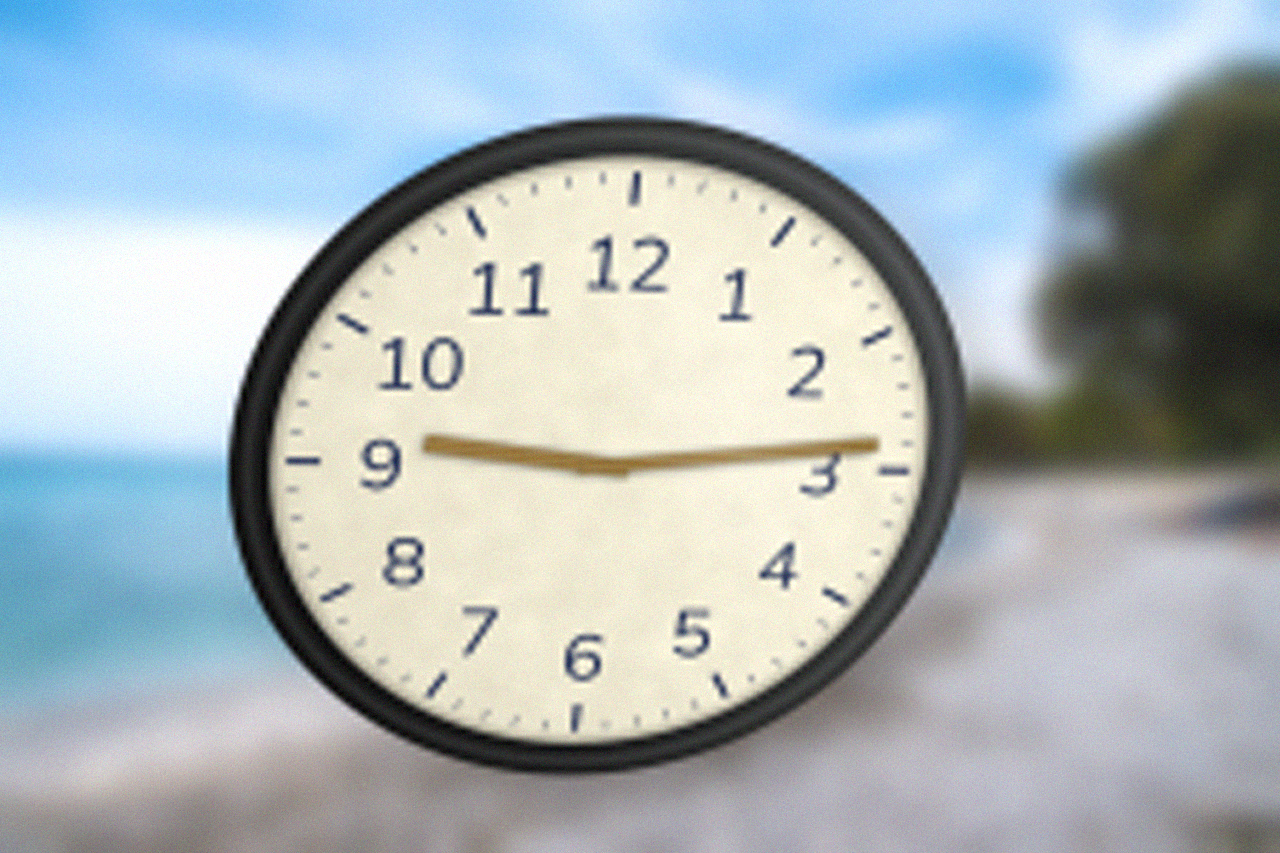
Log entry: {"hour": 9, "minute": 14}
